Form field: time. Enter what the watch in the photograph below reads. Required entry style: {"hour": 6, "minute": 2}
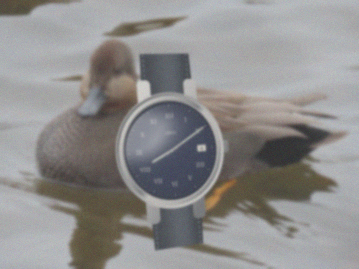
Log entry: {"hour": 8, "minute": 10}
